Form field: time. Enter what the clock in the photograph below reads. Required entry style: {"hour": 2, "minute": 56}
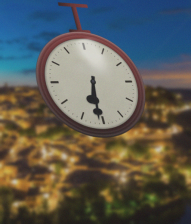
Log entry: {"hour": 6, "minute": 31}
